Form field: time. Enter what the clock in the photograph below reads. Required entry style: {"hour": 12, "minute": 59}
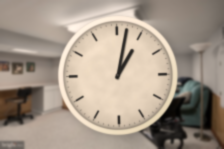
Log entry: {"hour": 1, "minute": 2}
